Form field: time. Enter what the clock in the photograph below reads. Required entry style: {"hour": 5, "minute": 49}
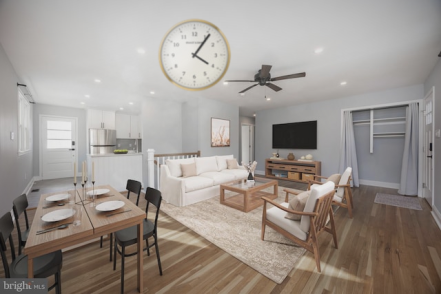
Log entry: {"hour": 4, "minute": 6}
